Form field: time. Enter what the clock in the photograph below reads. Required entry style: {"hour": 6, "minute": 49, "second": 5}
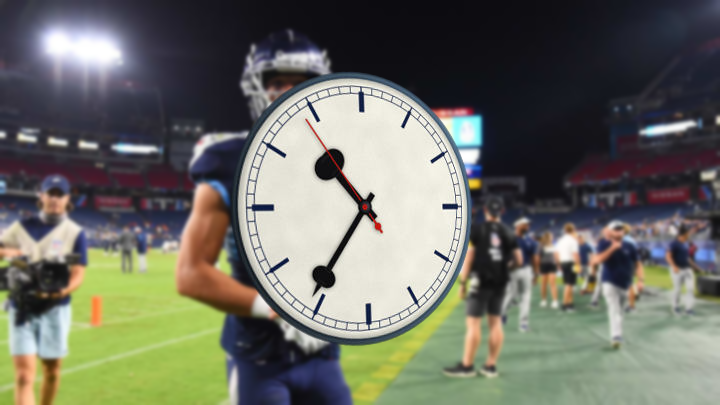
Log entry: {"hour": 10, "minute": 35, "second": 54}
